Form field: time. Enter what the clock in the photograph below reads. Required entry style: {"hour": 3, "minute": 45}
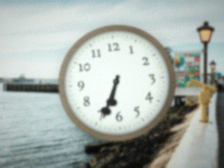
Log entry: {"hour": 6, "minute": 34}
